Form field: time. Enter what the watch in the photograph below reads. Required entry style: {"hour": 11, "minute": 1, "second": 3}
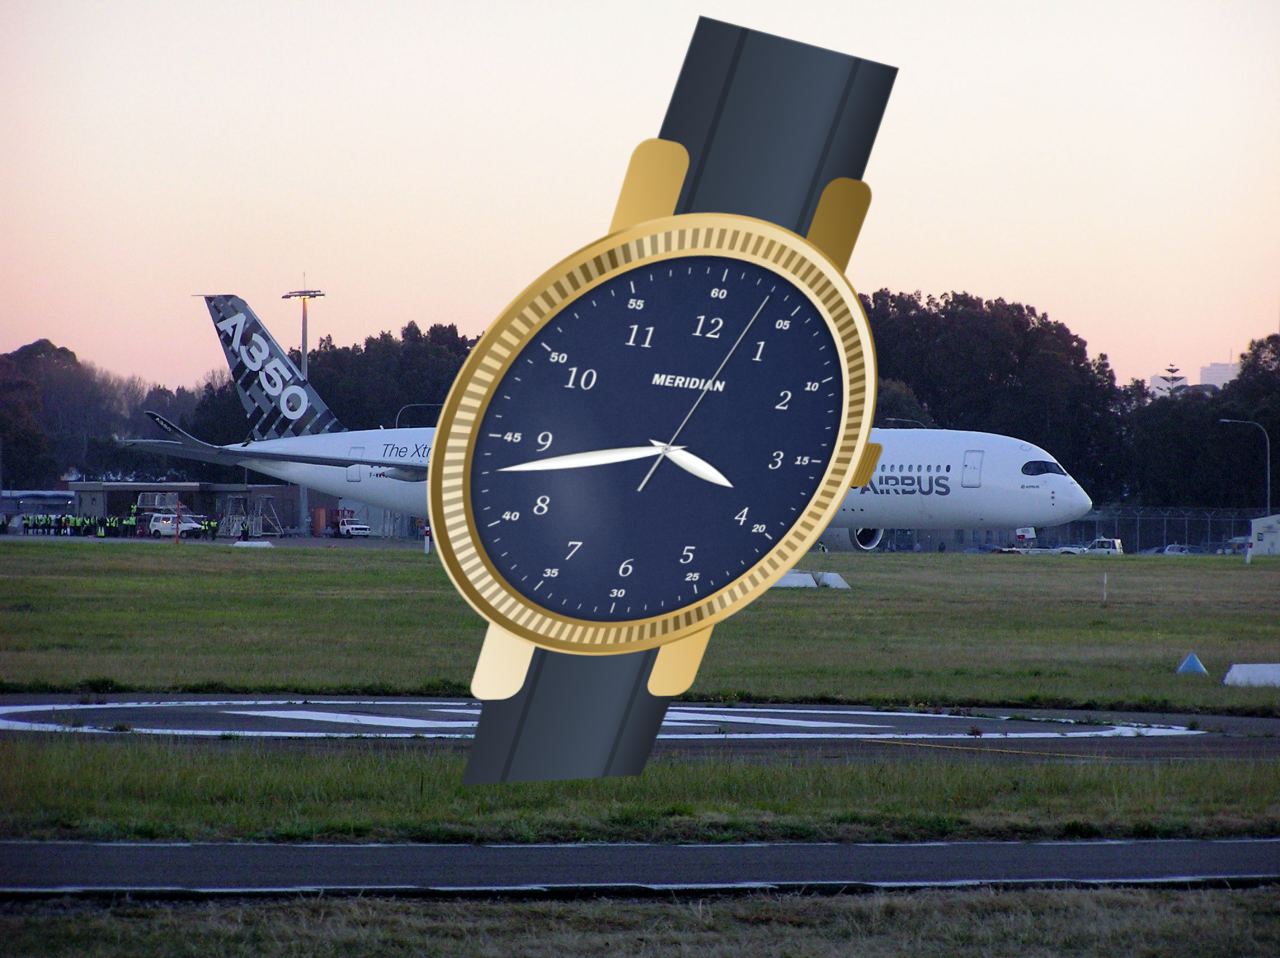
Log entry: {"hour": 3, "minute": 43, "second": 3}
